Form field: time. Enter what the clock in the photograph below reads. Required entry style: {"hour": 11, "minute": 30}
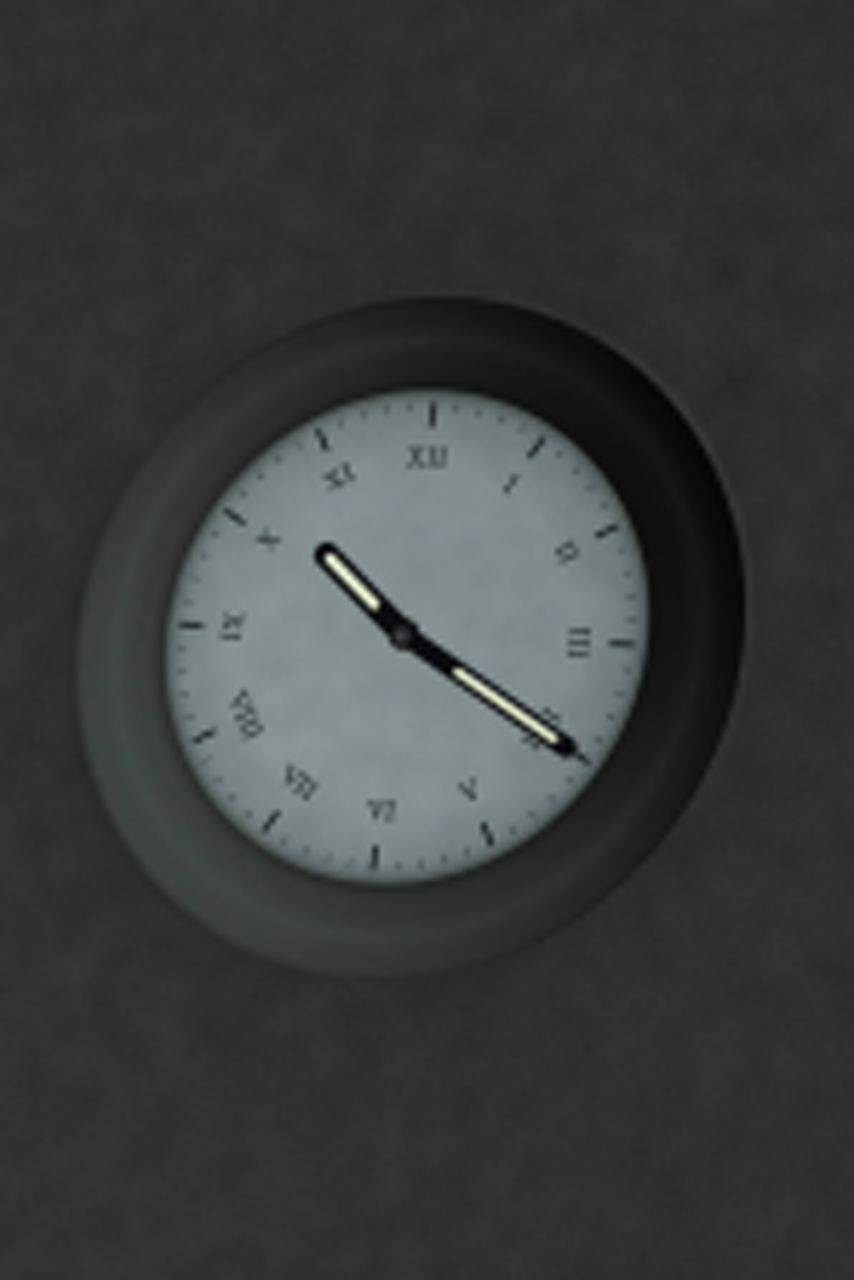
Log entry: {"hour": 10, "minute": 20}
